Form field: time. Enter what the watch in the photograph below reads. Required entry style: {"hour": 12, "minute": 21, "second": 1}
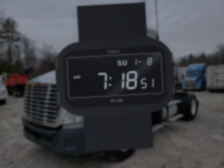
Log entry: {"hour": 7, "minute": 18, "second": 51}
